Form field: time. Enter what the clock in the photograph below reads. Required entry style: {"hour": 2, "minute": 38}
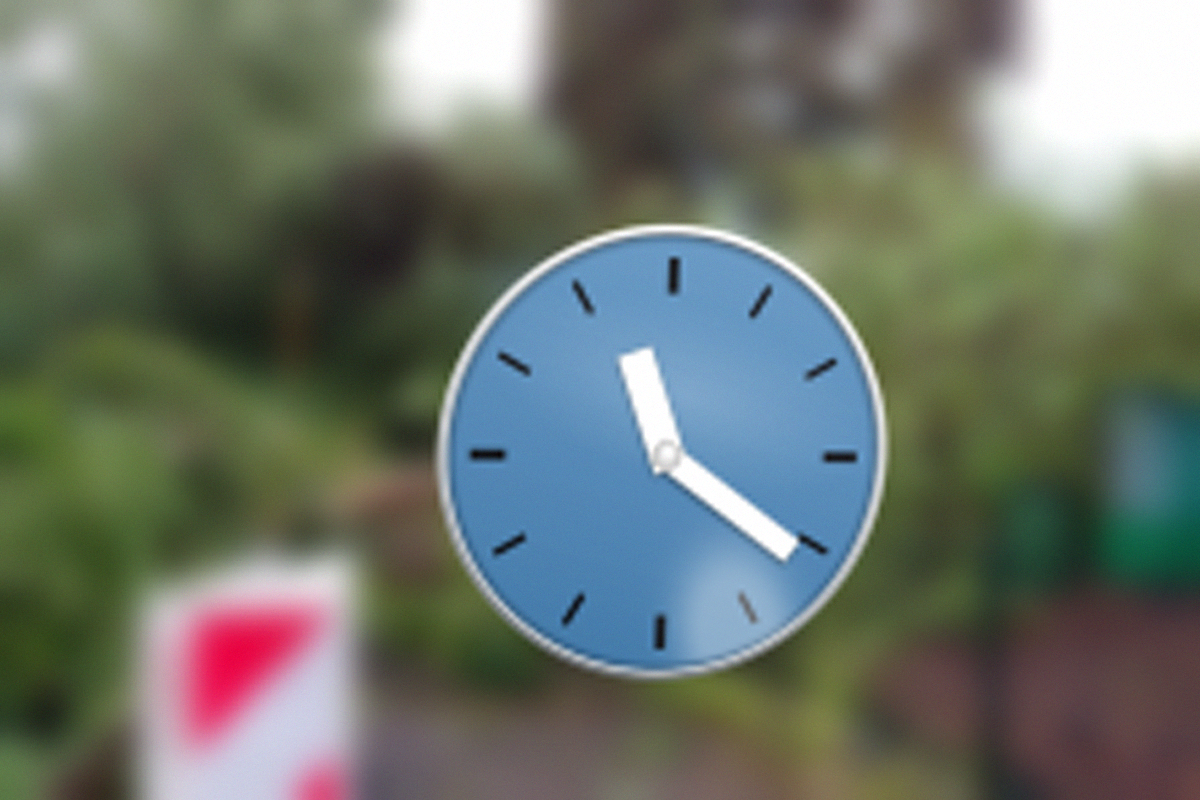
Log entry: {"hour": 11, "minute": 21}
